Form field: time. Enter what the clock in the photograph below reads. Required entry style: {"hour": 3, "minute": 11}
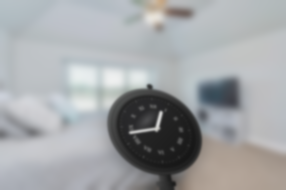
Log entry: {"hour": 12, "minute": 43}
